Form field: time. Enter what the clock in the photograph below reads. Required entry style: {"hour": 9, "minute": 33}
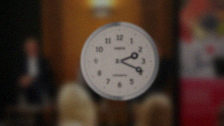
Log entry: {"hour": 2, "minute": 19}
